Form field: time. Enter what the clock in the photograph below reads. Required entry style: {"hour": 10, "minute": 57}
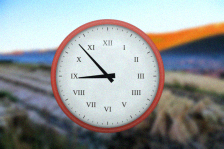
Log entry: {"hour": 8, "minute": 53}
